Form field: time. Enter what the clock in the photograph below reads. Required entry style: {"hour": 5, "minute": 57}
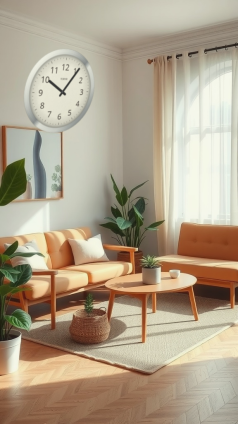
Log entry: {"hour": 10, "minute": 6}
